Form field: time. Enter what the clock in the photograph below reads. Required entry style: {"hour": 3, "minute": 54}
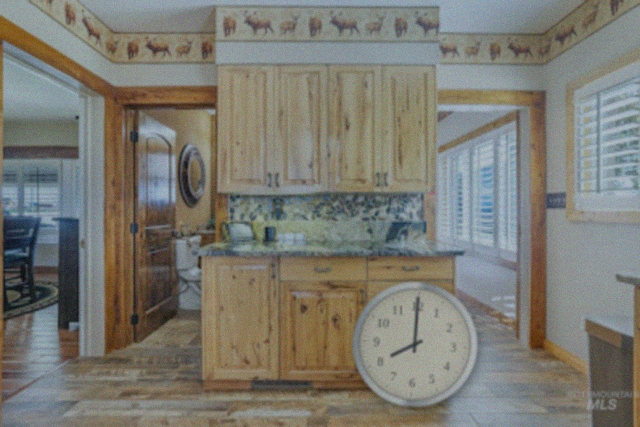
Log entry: {"hour": 8, "minute": 0}
